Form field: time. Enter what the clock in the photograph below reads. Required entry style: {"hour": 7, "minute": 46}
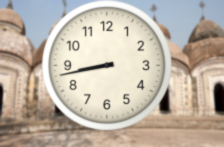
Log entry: {"hour": 8, "minute": 43}
